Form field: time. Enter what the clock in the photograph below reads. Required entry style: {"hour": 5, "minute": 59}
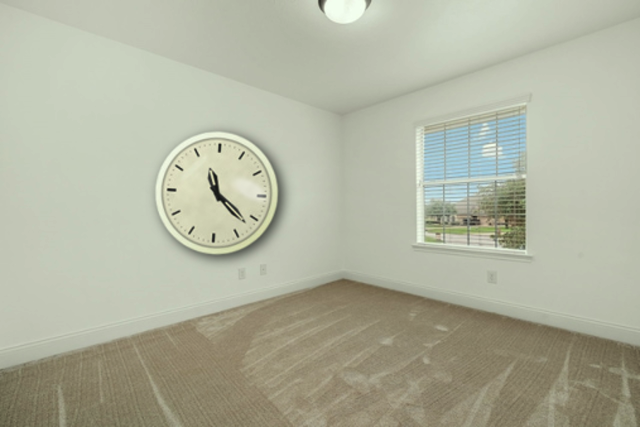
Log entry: {"hour": 11, "minute": 22}
